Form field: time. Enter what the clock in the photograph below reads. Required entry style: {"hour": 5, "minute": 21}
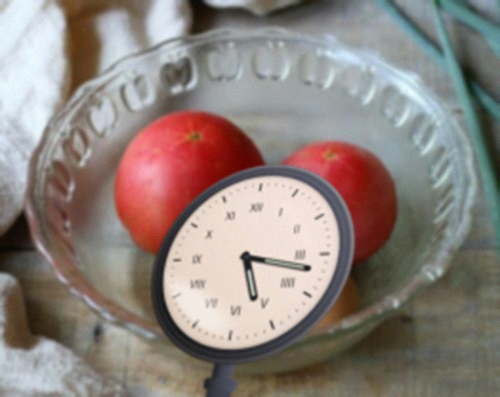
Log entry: {"hour": 5, "minute": 17}
